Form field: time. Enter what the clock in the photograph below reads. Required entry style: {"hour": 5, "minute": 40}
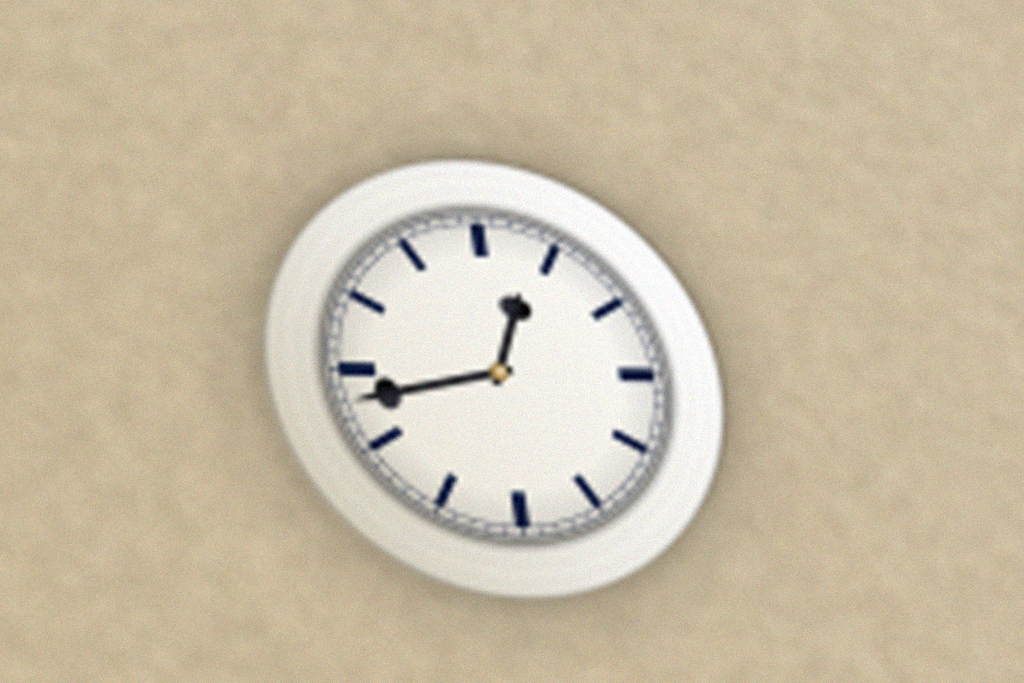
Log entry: {"hour": 12, "minute": 43}
